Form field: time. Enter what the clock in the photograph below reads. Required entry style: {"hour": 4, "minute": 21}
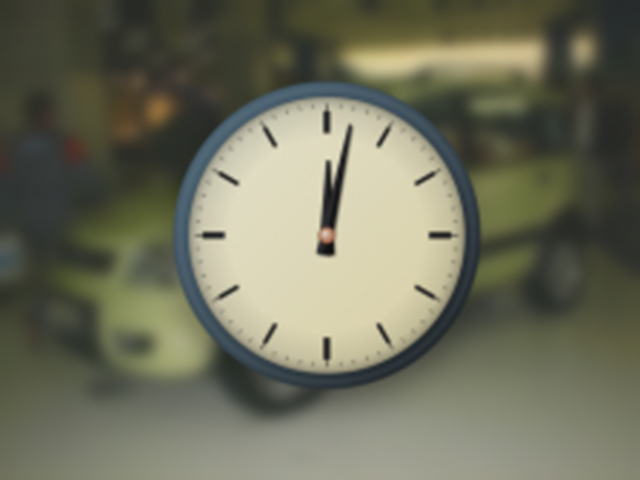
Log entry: {"hour": 12, "minute": 2}
